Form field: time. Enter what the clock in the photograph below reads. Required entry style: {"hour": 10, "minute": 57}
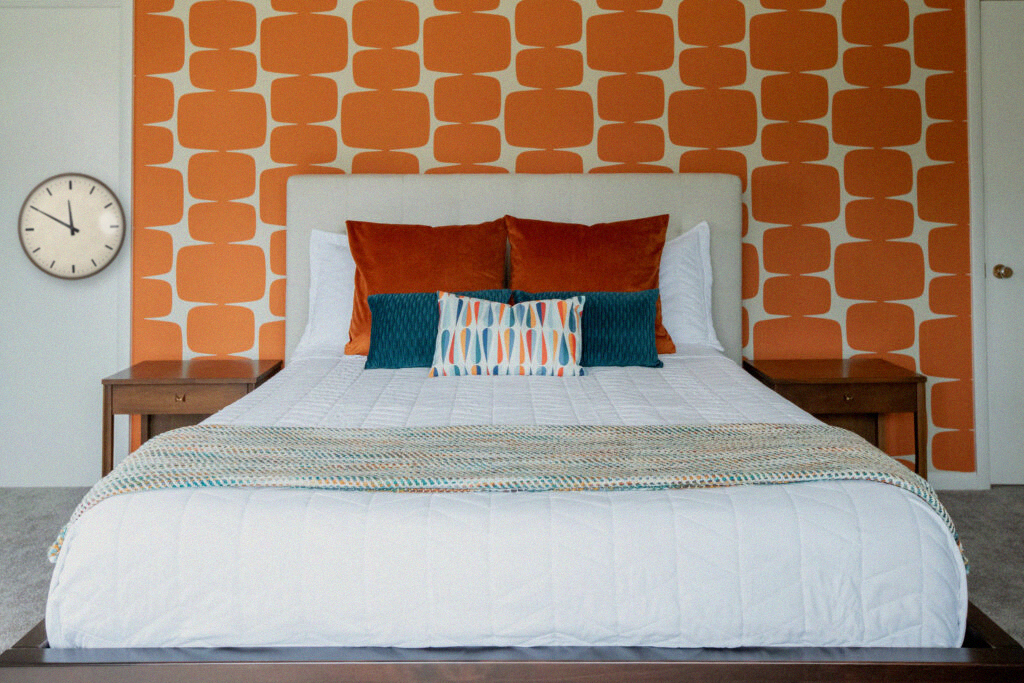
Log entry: {"hour": 11, "minute": 50}
